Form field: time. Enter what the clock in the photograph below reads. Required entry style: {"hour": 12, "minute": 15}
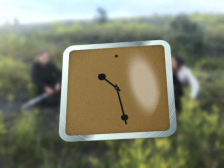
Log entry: {"hour": 10, "minute": 28}
